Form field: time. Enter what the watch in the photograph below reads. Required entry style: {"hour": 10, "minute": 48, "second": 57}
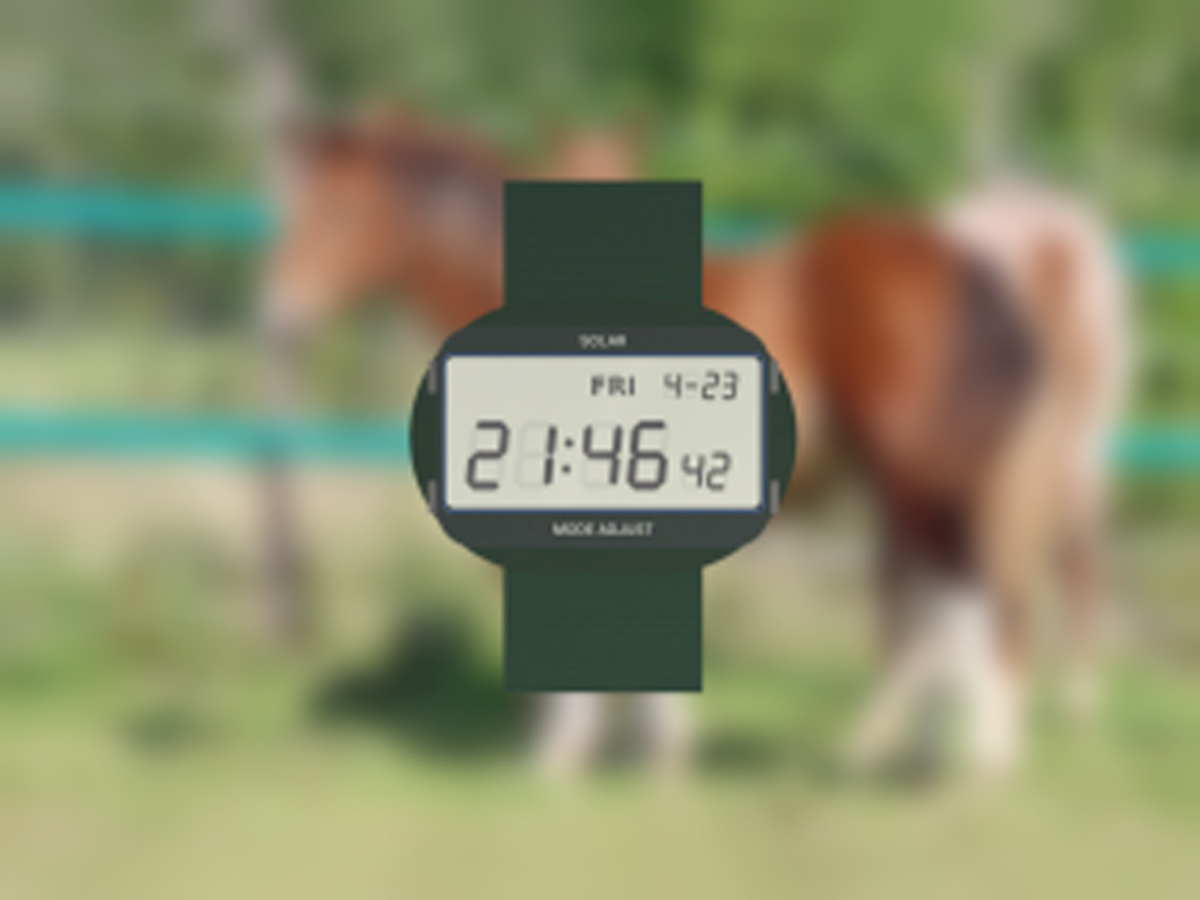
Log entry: {"hour": 21, "minute": 46, "second": 42}
